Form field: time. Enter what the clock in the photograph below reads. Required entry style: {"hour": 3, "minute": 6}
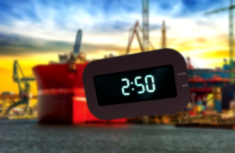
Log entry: {"hour": 2, "minute": 50}
